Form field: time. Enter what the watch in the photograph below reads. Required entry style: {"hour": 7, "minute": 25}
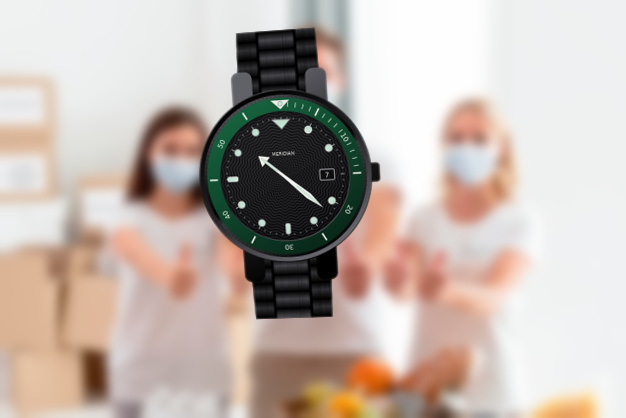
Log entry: {"hour": 10, "minute": 22}
